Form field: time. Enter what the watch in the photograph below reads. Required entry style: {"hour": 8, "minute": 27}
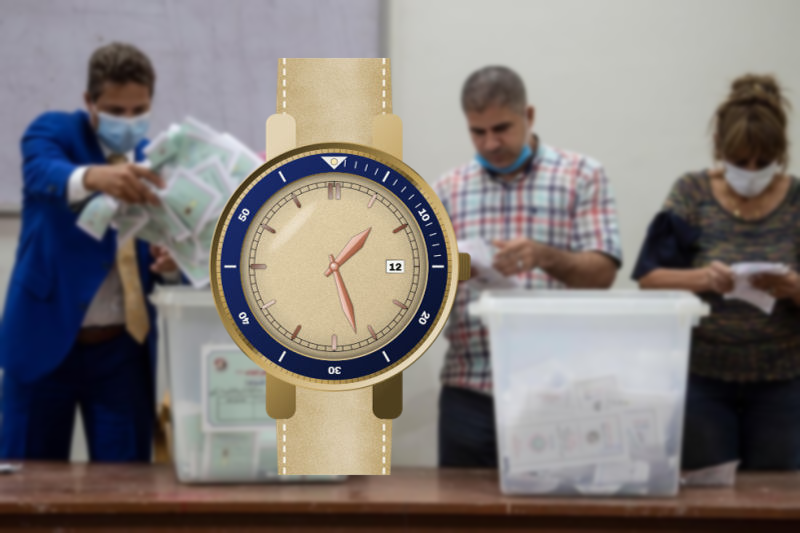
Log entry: {"hour": 1, "minute": 27}
